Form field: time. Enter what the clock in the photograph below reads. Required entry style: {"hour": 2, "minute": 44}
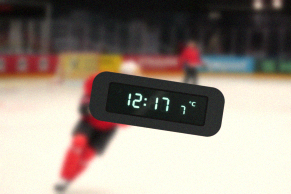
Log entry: {"hour": 12, "minute": 17}
